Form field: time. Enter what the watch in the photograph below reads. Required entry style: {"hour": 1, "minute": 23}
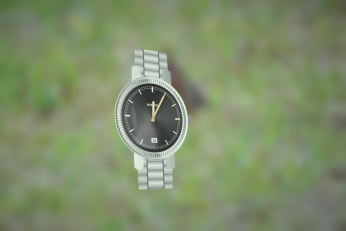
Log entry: {"hour": 12, "minute": 5}
